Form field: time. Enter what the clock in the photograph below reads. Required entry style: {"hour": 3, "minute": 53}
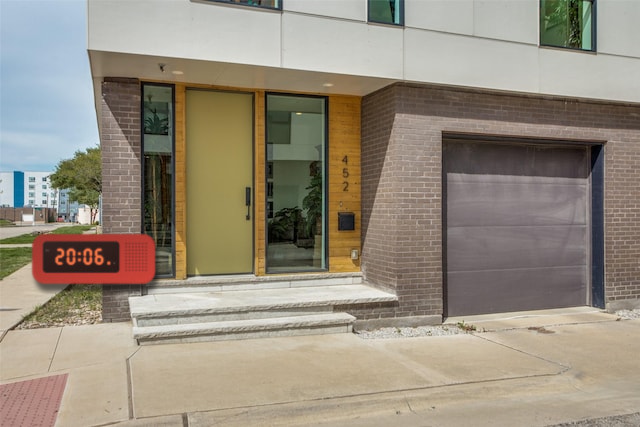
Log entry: {"hour": 20, "minute": 6}
